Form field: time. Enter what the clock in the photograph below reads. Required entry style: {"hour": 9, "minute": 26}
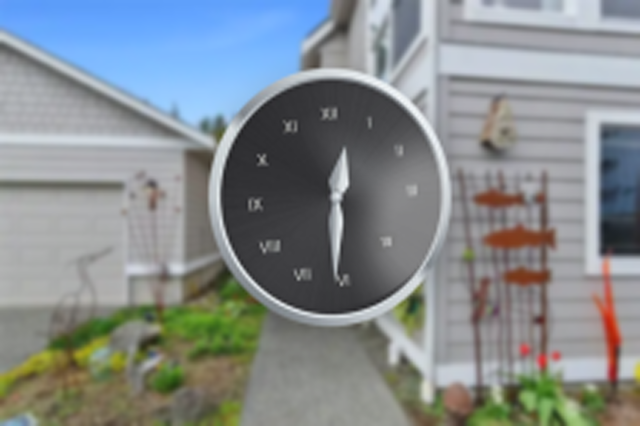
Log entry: {"hour": 12, "minute": 31}
